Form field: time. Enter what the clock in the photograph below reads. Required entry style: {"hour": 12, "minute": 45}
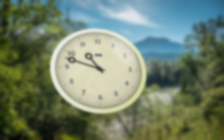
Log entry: {"hour": 10, "minute": 48}
